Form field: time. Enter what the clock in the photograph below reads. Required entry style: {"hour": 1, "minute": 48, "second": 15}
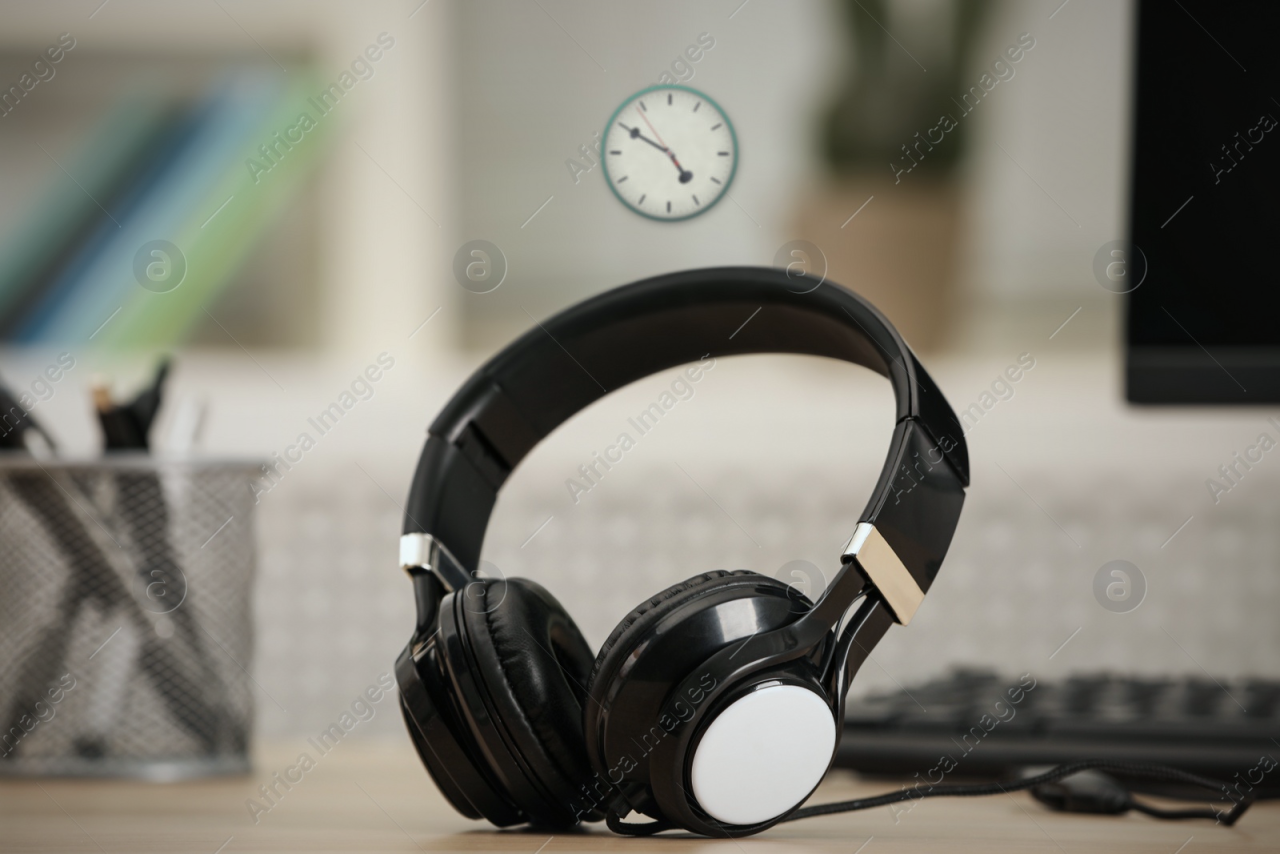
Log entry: {"hour": 4, "minute": 49, "second": 54}
